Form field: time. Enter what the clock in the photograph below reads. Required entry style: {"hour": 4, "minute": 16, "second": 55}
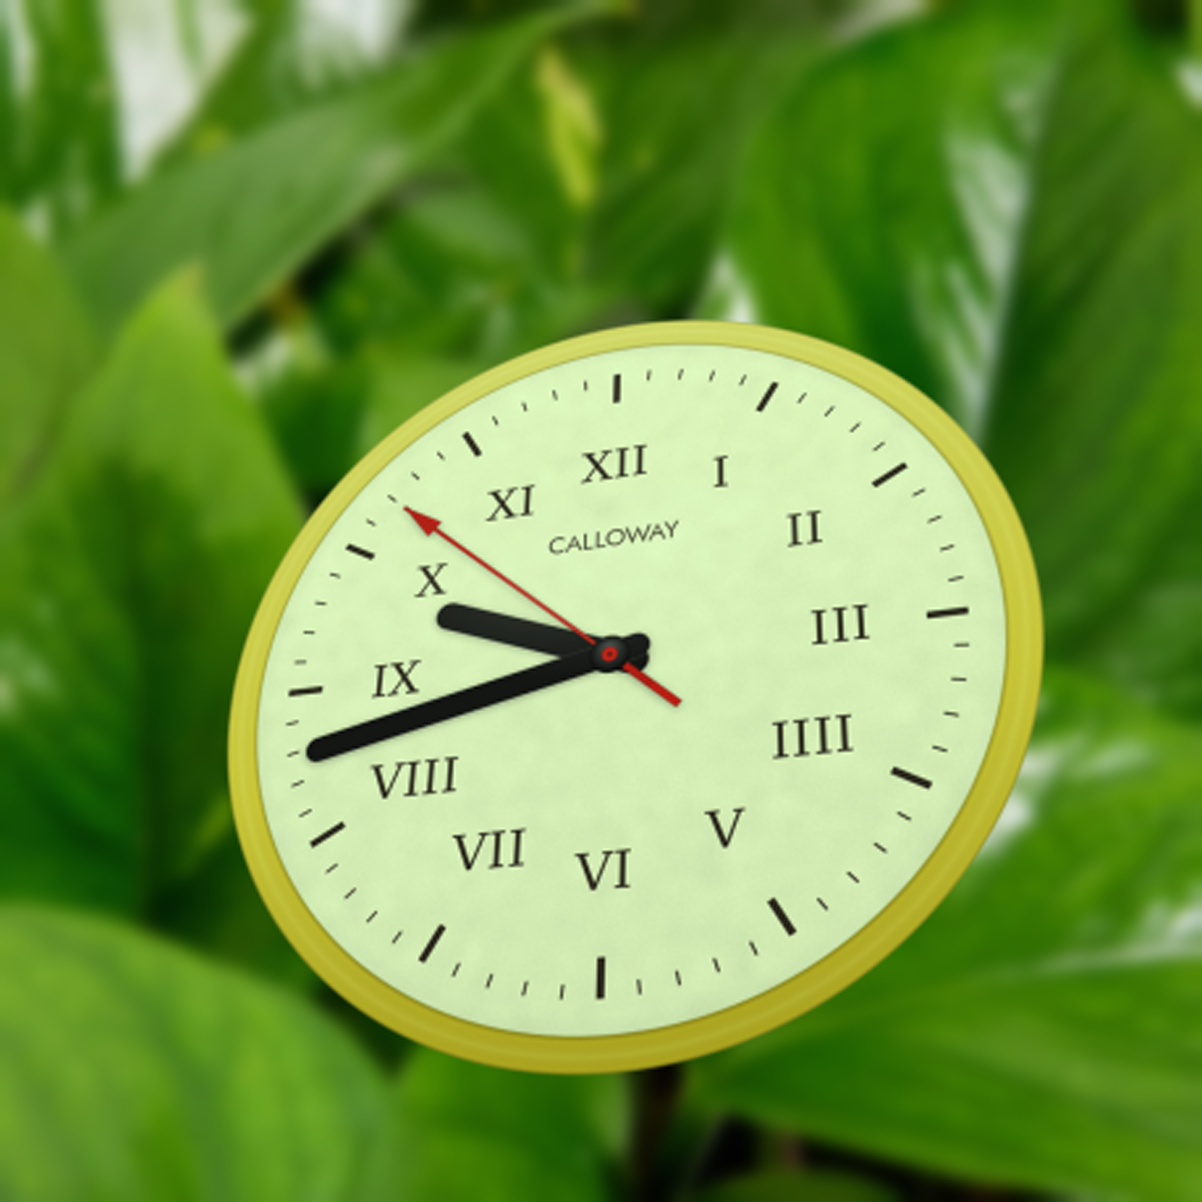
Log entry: {"hour": 9, "minute": 42, "second": 52}
